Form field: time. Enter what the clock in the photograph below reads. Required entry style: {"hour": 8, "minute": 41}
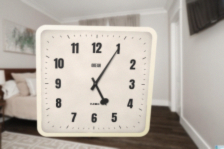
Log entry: {"hour": 5, "minute": 5}
